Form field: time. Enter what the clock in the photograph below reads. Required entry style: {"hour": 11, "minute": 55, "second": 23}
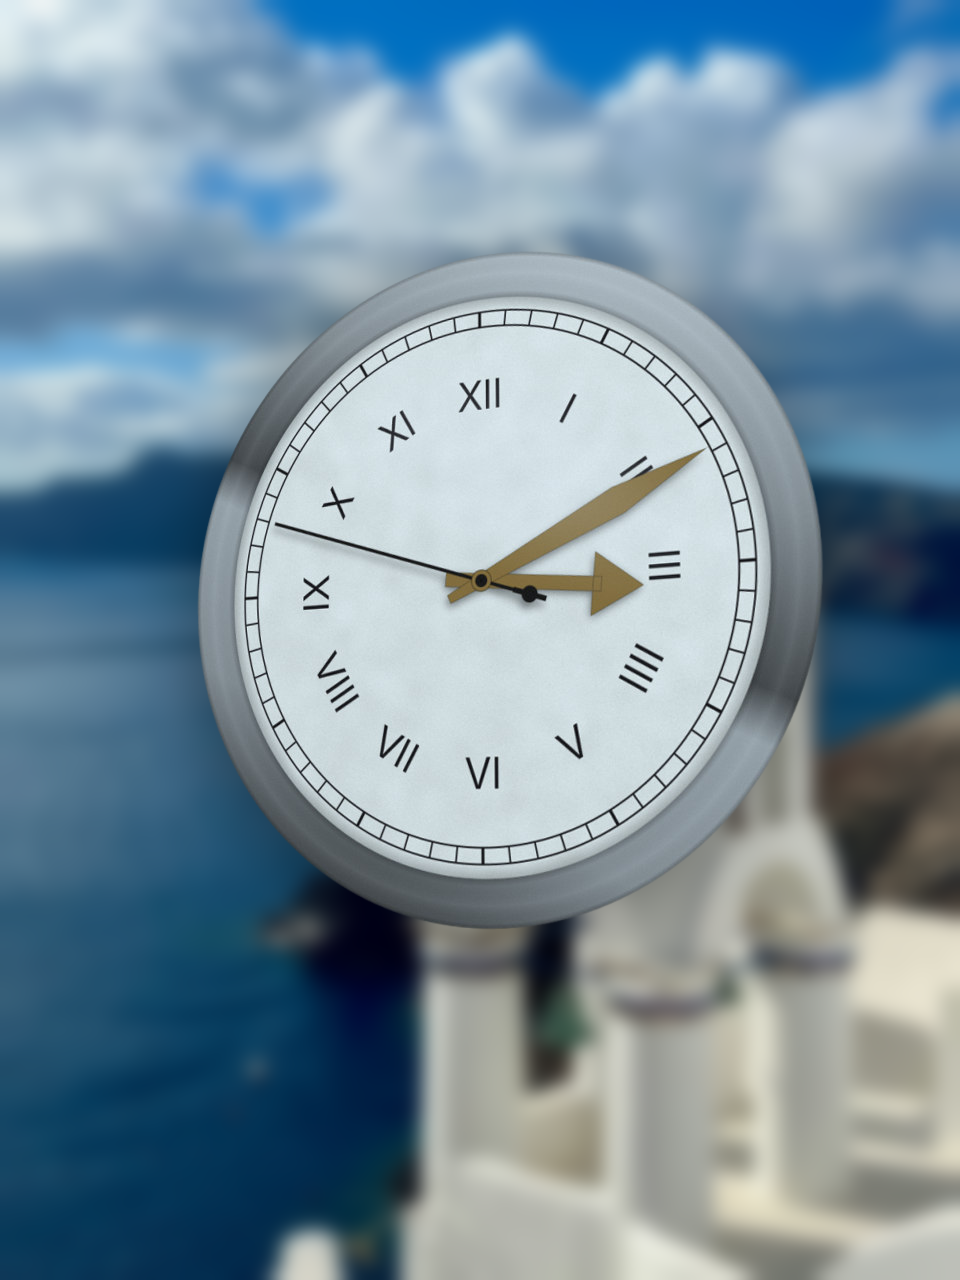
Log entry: {"hour": 3, "minute": 10, "second": 48}
